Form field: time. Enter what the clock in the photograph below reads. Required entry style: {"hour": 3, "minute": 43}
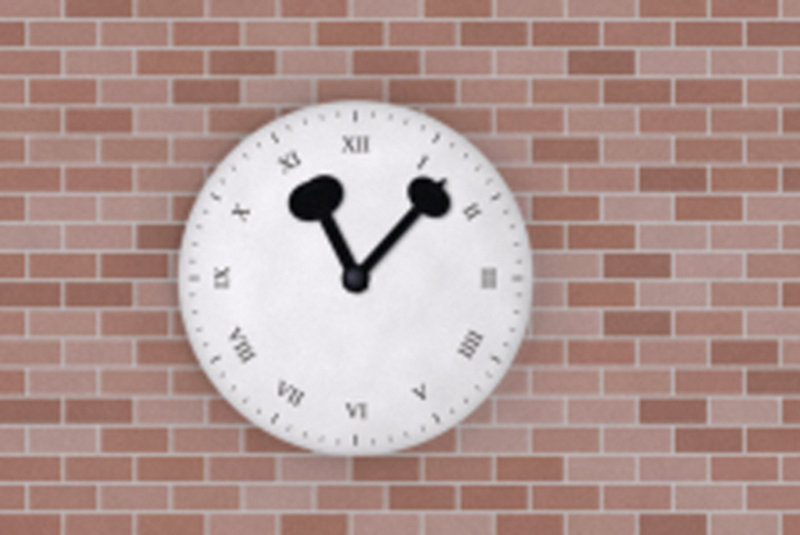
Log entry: {"hour": 11, "minute": 7}
